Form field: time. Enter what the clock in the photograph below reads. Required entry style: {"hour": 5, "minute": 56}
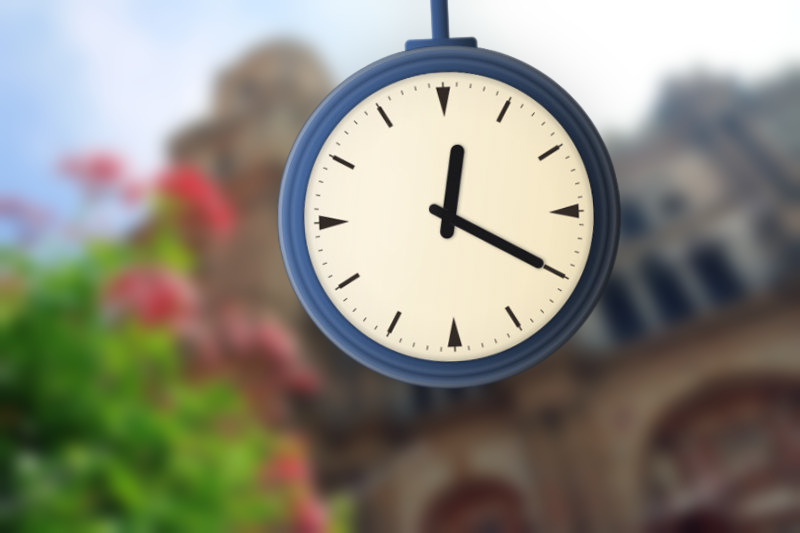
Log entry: {"hour": 12, "minute": 20}
